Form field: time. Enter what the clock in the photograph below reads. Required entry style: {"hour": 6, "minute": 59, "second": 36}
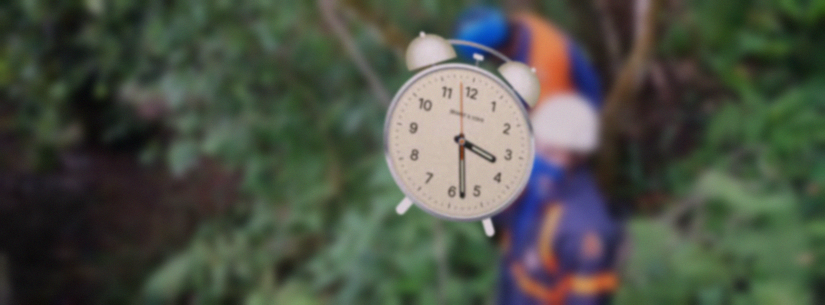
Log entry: {"hour": 3, "minute": 27, "second": 58}
